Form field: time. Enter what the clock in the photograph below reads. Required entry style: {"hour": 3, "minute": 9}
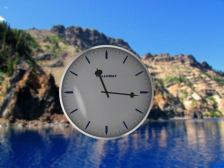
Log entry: {"hour": 11, "minute": 16}
